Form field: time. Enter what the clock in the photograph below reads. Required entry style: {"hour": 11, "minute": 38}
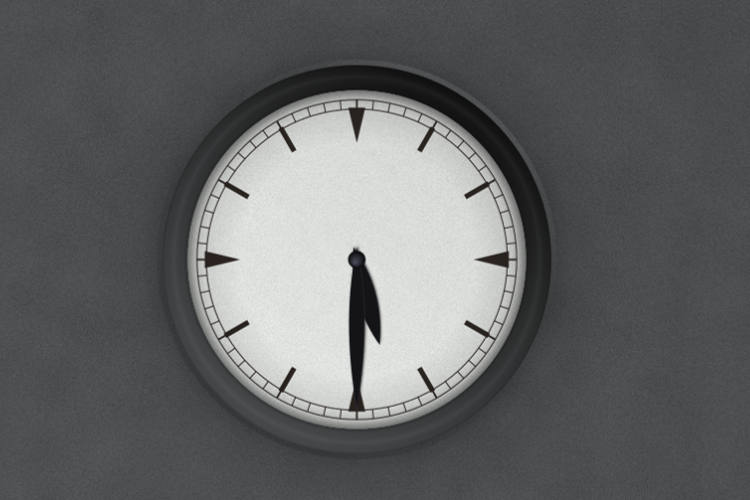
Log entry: {"hour": 5, "minute": 30}
